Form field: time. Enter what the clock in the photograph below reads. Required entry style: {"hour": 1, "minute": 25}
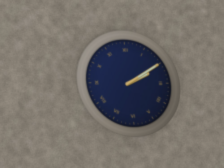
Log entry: {"hour": 2, "minute": 10}
